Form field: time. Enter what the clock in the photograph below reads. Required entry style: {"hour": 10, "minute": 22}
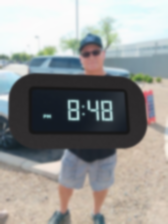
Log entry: {"hour": 8, "minute": 48}
